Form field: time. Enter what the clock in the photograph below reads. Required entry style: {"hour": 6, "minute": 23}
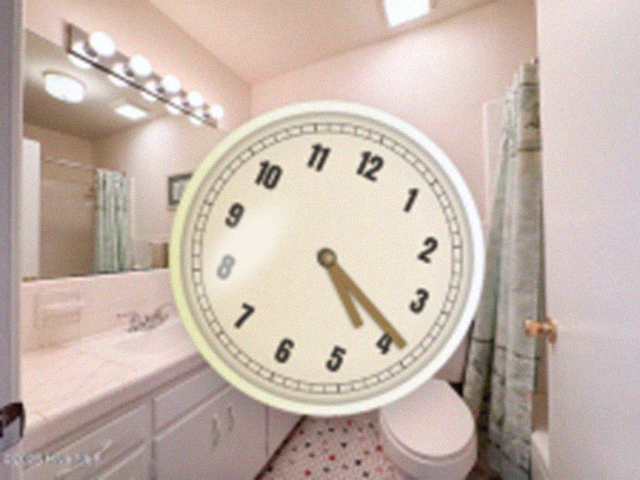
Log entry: {"hour": 4, "minute": 19}
